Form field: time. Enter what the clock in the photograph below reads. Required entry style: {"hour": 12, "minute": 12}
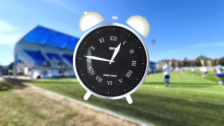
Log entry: {"hour": 12, "minute": 46}
